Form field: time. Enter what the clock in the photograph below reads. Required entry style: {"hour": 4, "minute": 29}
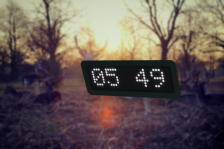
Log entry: {"hour": 5, "minute": 49}
